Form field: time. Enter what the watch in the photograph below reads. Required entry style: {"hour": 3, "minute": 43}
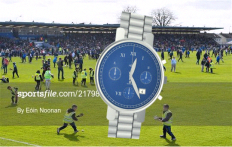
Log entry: {"hour": 12, "minute": 25}
